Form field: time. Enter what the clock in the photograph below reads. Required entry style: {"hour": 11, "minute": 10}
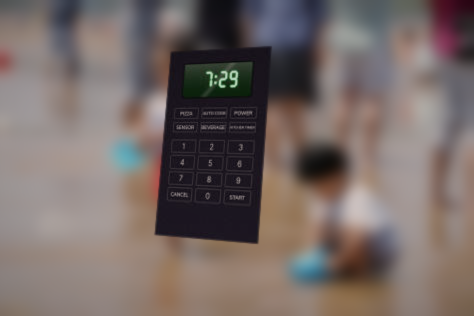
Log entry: {"hour": 7, "minute": 29}
